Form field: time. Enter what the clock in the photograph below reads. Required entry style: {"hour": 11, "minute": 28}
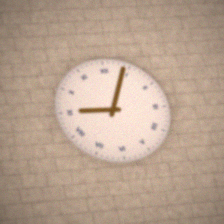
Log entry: {"hour": 9, "minute": 4}
